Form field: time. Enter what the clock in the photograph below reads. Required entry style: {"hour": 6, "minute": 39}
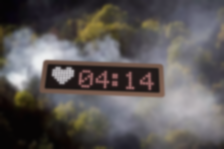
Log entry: {"hour": 4, "minute": 14}
